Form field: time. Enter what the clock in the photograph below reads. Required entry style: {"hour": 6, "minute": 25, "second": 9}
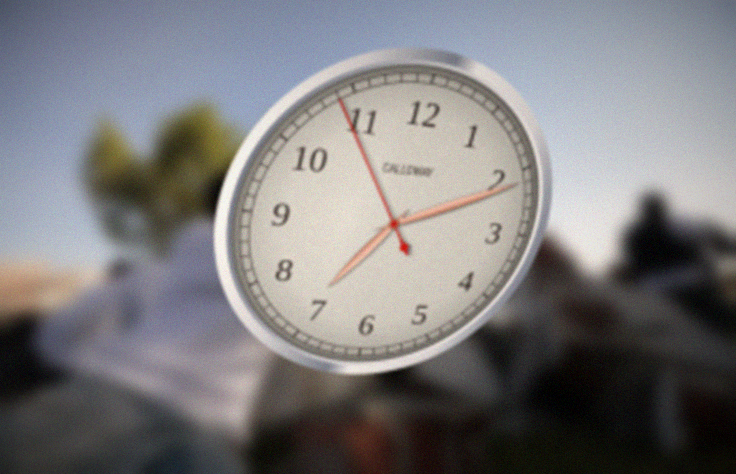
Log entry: {"hour": 7, "minute": 10, "second": 54}
